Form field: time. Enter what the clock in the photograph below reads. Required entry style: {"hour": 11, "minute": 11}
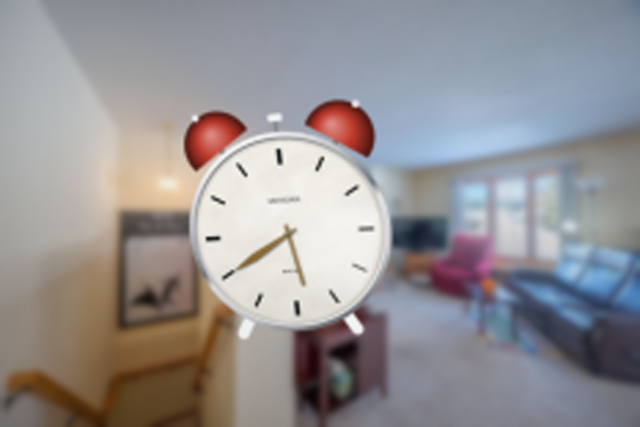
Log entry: {"hour": 5, "minute": 40}
